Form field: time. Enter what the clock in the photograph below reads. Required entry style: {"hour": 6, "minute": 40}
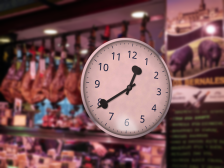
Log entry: {"hour": 12, "minute": 39}
